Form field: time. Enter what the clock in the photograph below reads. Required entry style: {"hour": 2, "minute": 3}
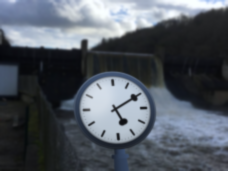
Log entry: {"hour": 5, "minute": 10}
